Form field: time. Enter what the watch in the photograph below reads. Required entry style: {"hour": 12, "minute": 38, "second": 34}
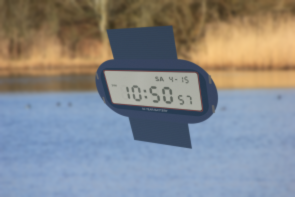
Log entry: {"hour": 10, "minute": 50, "second": 57}
